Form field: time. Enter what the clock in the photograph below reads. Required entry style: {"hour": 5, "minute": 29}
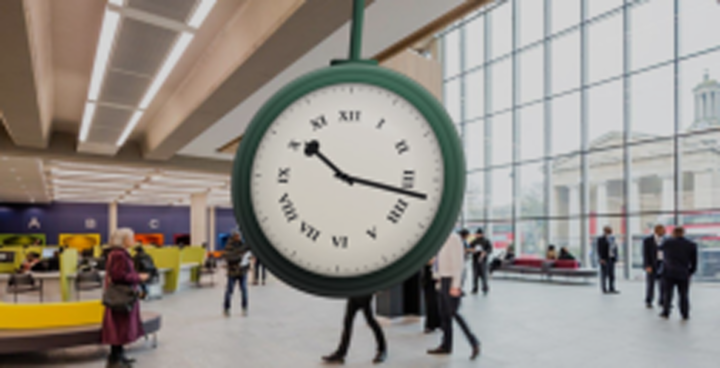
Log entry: {"hour": 10, "minute": 17}
